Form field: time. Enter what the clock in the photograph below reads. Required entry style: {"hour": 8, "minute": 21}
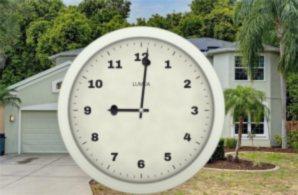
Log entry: {"hour": 9, "minute": 1}
